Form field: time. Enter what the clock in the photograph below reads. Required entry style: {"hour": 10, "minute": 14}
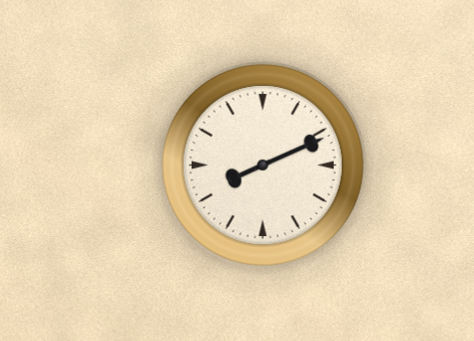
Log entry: {"hour": 8, "minute": 11}
